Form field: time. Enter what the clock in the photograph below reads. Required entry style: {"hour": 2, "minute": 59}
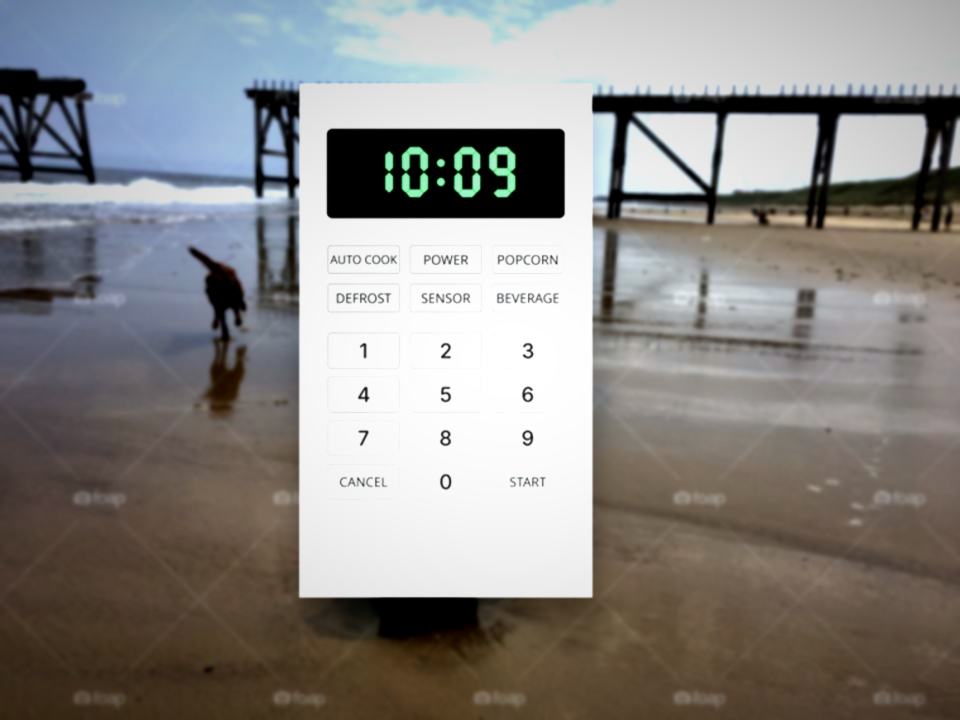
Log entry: {"hour": 10, "minute": 9}
